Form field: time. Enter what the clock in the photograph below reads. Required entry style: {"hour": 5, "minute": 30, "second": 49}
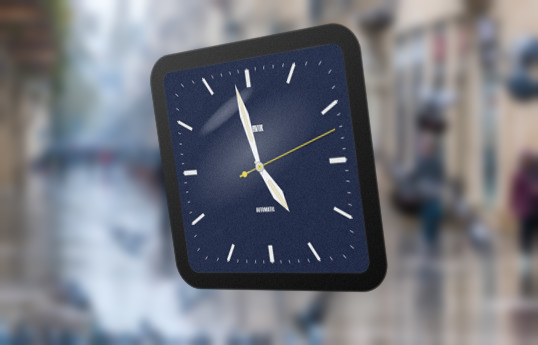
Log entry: {"hour": 4, "minute": 58, "second": 12}
